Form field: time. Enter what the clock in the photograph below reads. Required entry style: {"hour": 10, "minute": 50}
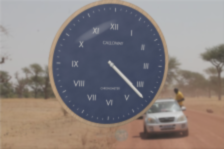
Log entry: {"hour": 4, "minute": 22}
